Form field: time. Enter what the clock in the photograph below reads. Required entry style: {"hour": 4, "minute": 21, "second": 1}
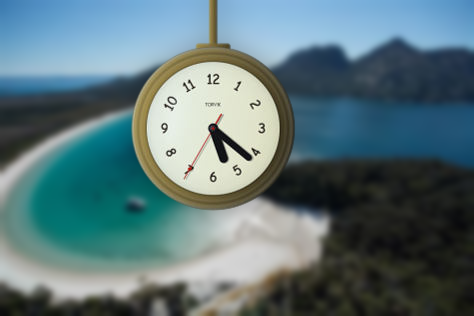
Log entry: {"hour": 5, "minute": 21, "second": 35}
